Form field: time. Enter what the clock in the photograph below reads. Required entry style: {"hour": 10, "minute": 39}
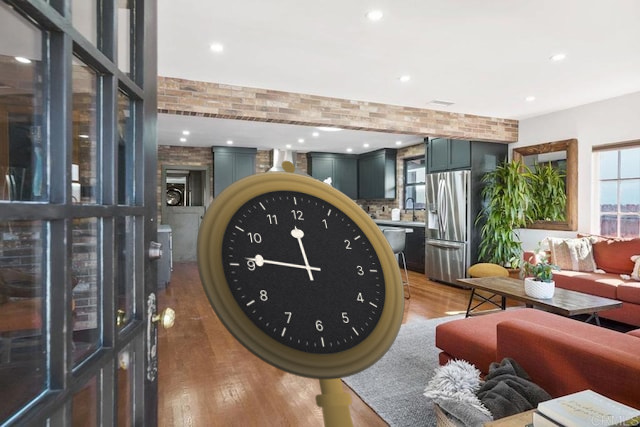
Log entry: {"hour": 11, "minute": 46}
